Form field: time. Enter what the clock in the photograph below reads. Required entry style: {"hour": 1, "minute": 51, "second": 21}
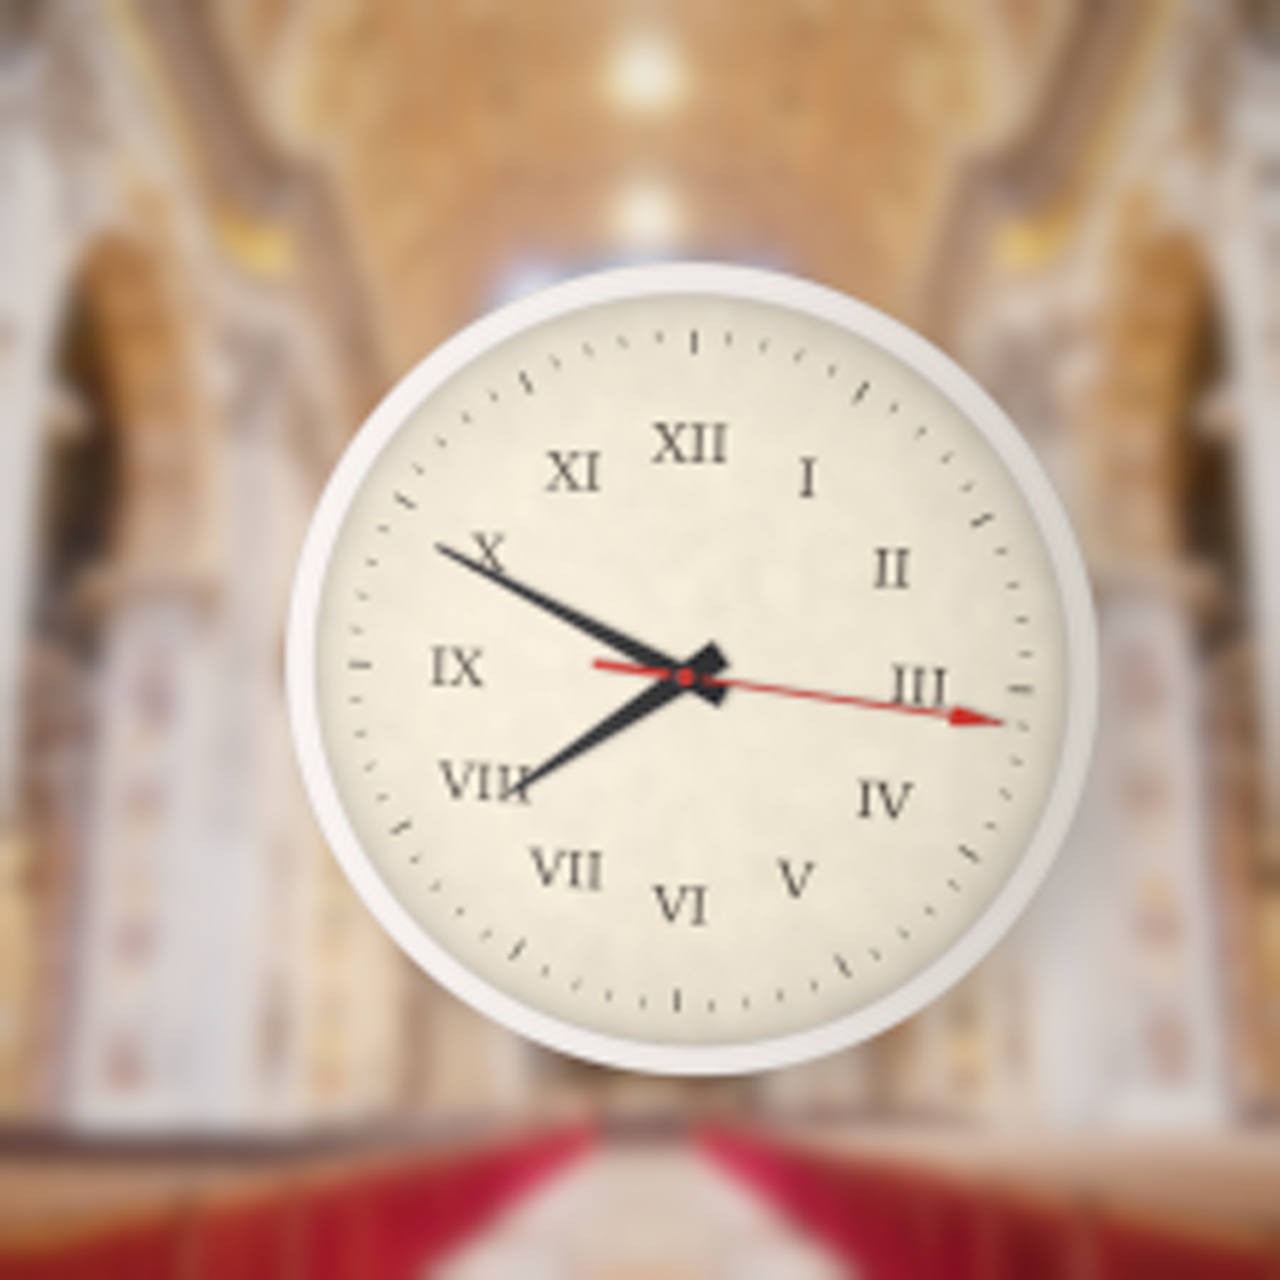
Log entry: {"hour": 7, "minute": 49, "second": 16}
